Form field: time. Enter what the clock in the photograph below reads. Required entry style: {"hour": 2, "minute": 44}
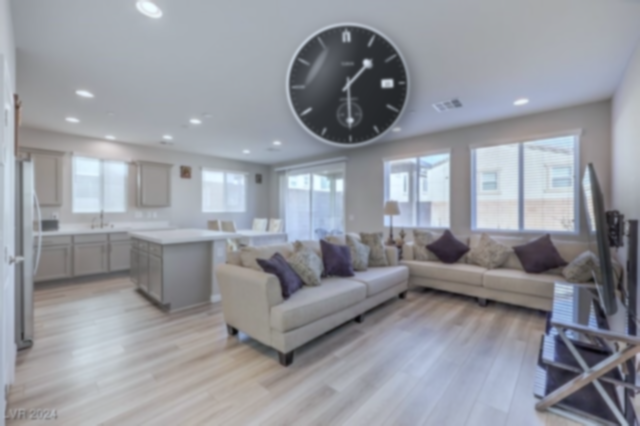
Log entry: {"hour": 1, "minute": 30}
